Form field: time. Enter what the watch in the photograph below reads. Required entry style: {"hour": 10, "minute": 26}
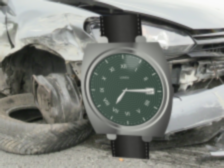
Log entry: {"hour": 7, "minute": 15}
